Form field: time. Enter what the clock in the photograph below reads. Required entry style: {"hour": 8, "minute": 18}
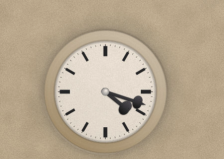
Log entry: {"hour": 4, "minute": 18}
